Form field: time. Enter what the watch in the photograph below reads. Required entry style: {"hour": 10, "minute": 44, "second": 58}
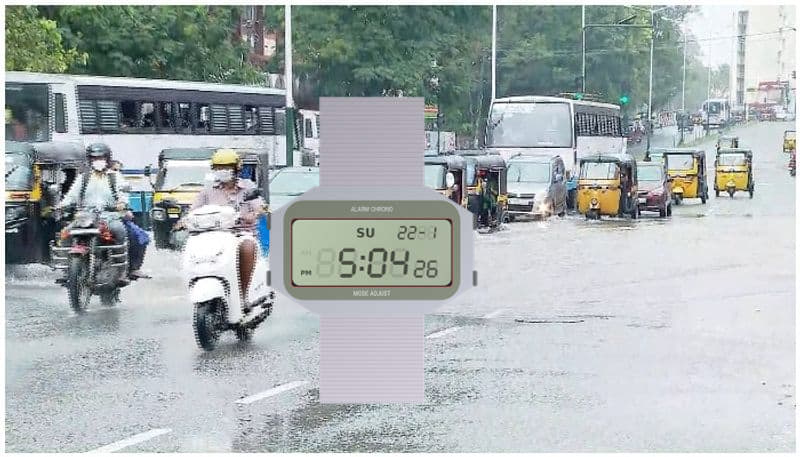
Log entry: {"hour": 5, "minute": 4, "second": 26}
